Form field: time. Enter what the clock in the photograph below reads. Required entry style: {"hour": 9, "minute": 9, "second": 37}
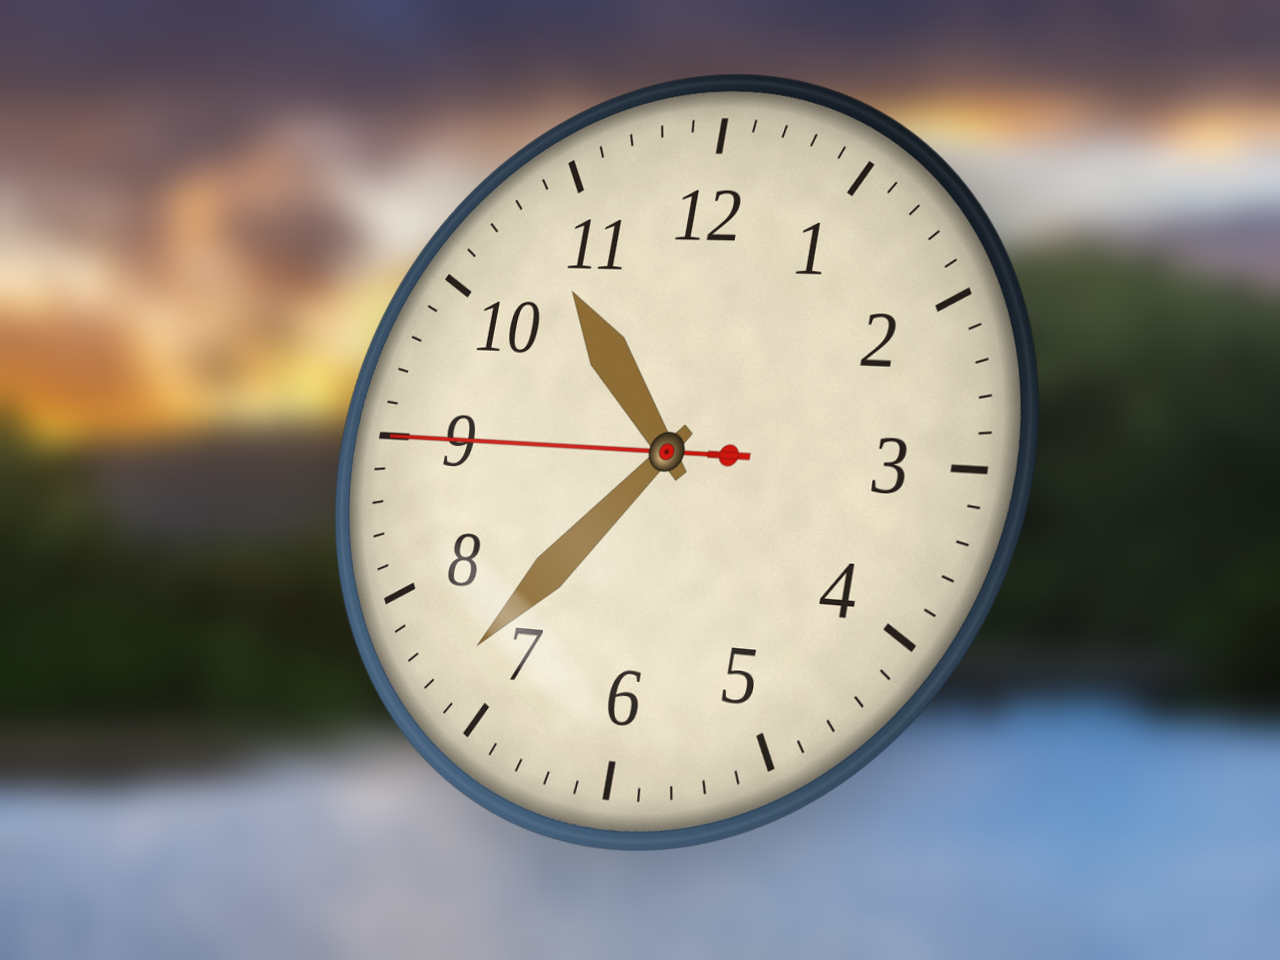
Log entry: {"hour": 10, "minute": 36, "second": 45}
